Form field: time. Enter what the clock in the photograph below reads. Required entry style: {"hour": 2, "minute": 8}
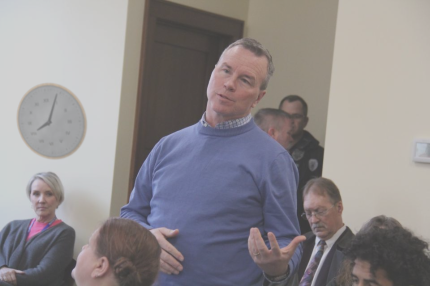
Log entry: {"hour": 8, "minute": 4}
